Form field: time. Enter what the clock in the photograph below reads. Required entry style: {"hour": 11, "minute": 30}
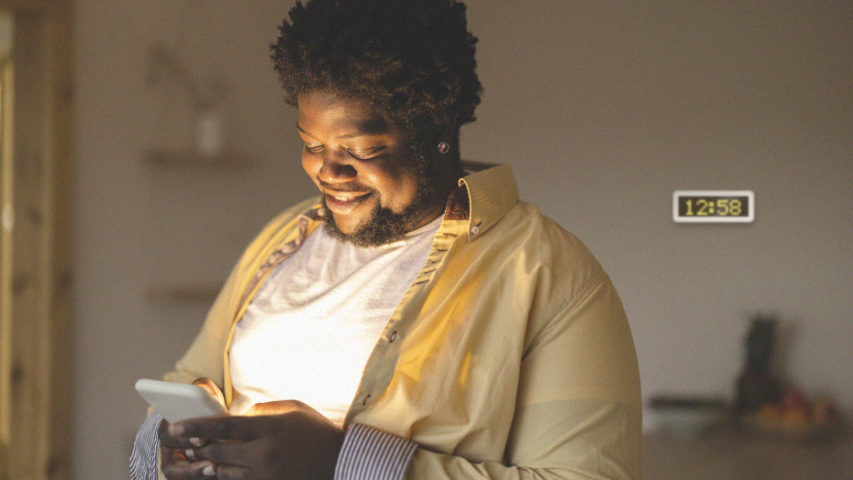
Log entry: {"hour": 12, "minute": 58}
